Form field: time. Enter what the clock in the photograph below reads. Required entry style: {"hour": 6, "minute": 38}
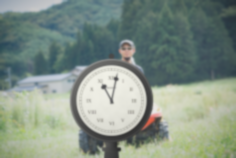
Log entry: {"hour": 11, "minute": 2}
